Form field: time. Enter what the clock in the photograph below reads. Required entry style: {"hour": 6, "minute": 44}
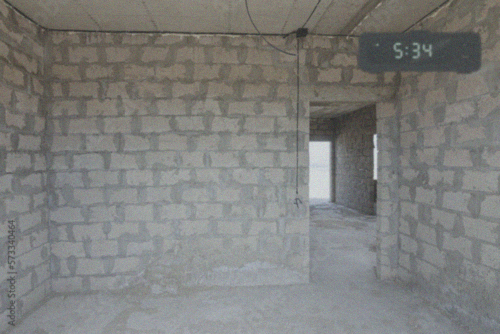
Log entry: {"hour": 5, "minute": 34}
